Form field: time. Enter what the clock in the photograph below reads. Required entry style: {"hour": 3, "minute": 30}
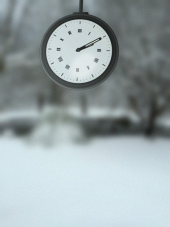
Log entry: {"hour": 2, "minute": 10}
